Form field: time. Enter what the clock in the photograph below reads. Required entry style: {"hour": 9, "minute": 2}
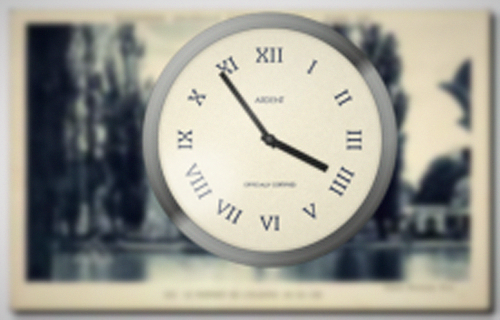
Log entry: {"hour": 3, "minute": 54}
